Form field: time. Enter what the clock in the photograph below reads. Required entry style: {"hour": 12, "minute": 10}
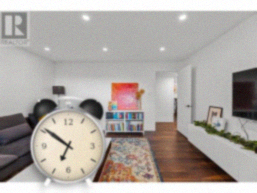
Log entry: {"hour": 6, "minute": 51}
